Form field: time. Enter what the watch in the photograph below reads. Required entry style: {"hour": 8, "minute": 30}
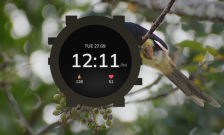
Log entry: {"hour": 12, "minute": 11}
